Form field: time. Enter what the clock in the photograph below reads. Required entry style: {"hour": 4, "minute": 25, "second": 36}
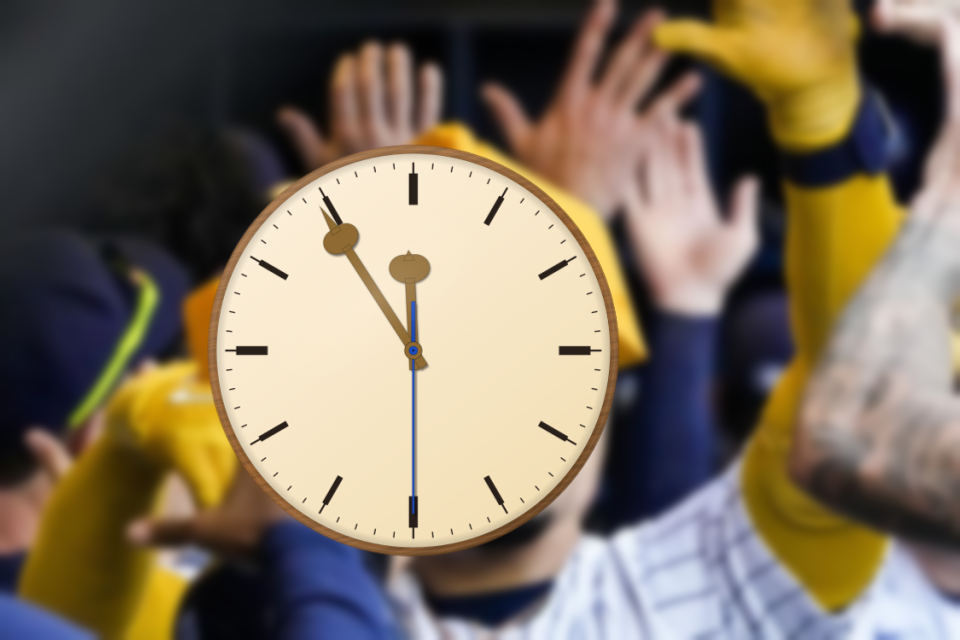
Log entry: {"hour": 11, "minute": 54, "second": 30}
